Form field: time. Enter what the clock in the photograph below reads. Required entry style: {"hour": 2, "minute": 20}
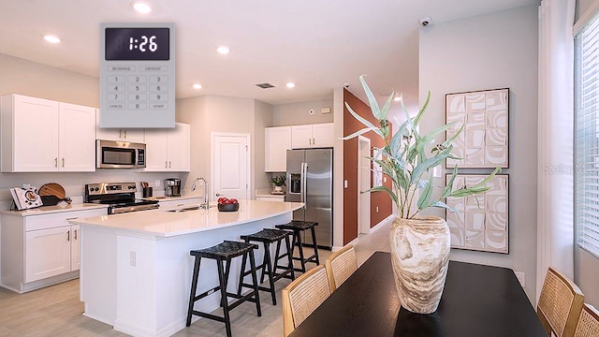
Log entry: {"hour": 1, "minute": 26}
